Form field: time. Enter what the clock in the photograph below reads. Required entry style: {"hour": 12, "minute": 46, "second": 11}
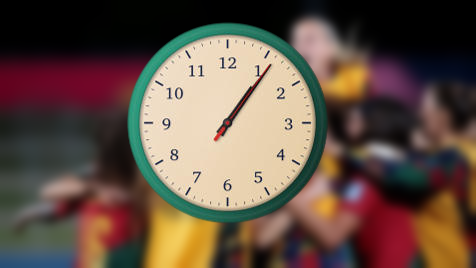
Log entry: {"hour": 1, "minute": 6, "second": 6}
